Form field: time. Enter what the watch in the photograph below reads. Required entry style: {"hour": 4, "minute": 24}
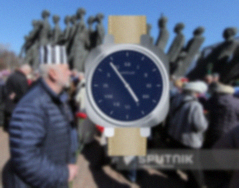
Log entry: {"hour": 4, "minute": 54}
